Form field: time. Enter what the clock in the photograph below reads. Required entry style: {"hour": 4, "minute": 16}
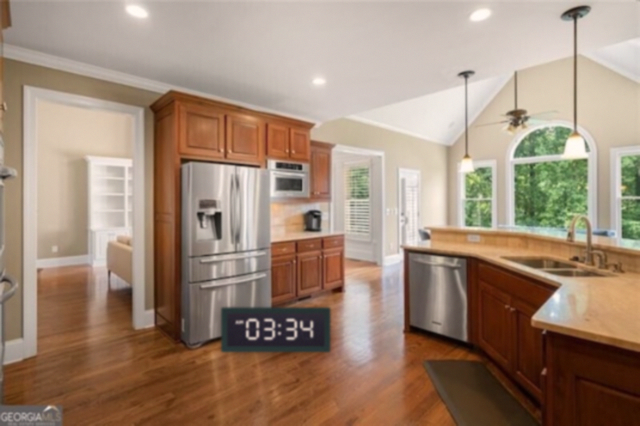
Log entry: {"hour": 3, "minute": 34}
